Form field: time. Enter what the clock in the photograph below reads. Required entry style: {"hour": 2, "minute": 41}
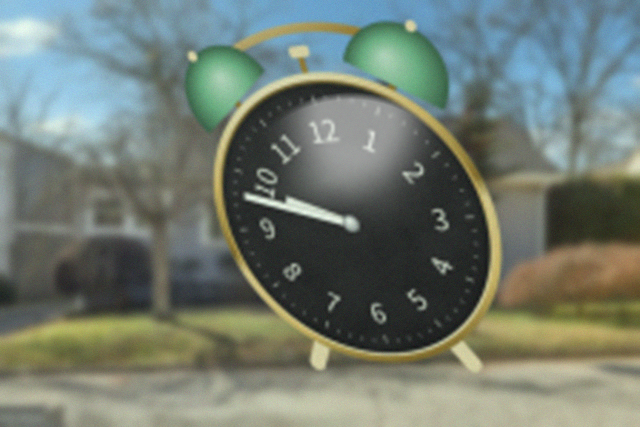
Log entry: {"hour": 9, "minute": 48}
